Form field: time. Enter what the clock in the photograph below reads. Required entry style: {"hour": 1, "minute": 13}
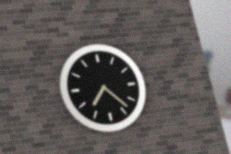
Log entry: {"hour": 7, "minute": 23}
